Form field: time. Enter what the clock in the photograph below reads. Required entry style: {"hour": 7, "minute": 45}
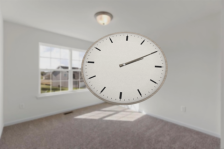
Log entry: {"hour": 2, "minute": 10}
